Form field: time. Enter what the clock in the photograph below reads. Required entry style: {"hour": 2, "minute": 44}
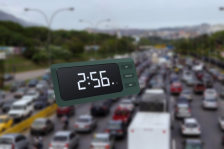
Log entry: {"hour": 2, "minute": 56}
